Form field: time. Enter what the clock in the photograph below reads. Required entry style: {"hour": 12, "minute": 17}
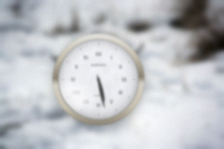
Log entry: {"hour": 5, "minute": 28}
